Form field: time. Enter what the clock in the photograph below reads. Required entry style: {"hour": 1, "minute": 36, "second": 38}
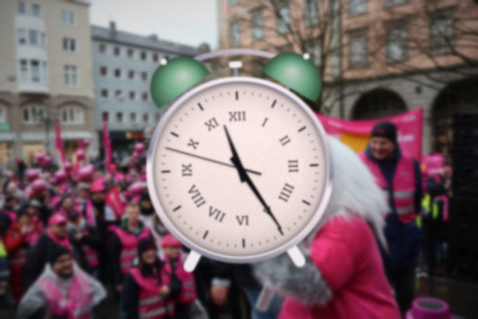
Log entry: {"hour": 11, "minute": 24, "second": 48}
